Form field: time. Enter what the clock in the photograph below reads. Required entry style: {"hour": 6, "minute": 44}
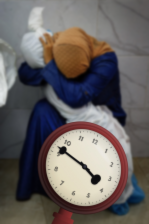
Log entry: {"hour": 3, "minute": 47}
